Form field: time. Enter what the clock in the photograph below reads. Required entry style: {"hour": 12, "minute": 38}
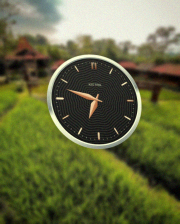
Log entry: {"hour": 6, "minute": 48}
